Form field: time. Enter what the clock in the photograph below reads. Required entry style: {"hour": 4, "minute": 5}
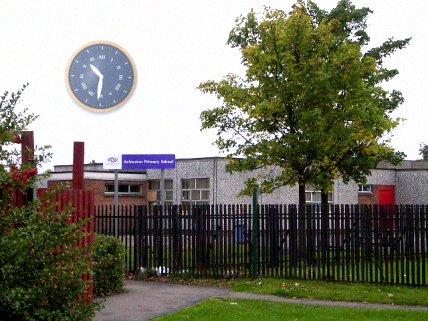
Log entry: {"hour": 10, "minute": 31}
